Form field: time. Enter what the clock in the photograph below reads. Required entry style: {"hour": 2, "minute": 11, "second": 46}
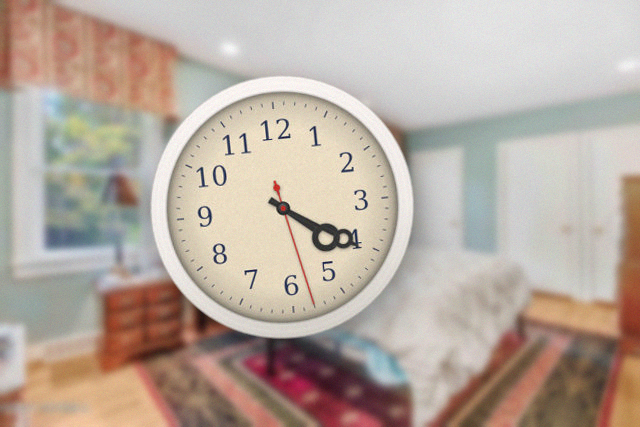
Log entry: {"hour": 4, "minute": 20, "second": 28}
